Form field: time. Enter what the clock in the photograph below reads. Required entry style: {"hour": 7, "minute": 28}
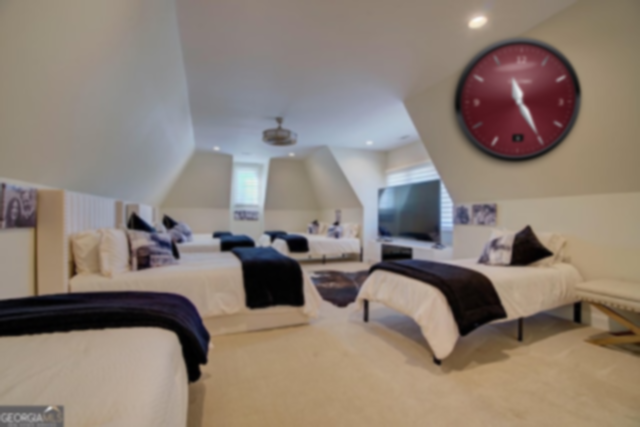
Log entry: {"hour": 11, "minute": 25}
